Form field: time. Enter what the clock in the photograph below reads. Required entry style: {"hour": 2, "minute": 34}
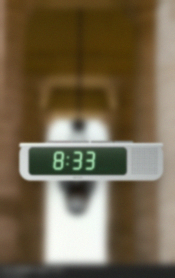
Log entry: {"hour": 8, "minute": 33}
